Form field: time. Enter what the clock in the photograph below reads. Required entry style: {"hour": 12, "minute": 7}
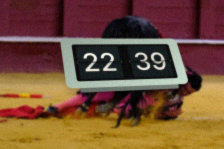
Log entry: {"hour": 22, "minute": 39}
